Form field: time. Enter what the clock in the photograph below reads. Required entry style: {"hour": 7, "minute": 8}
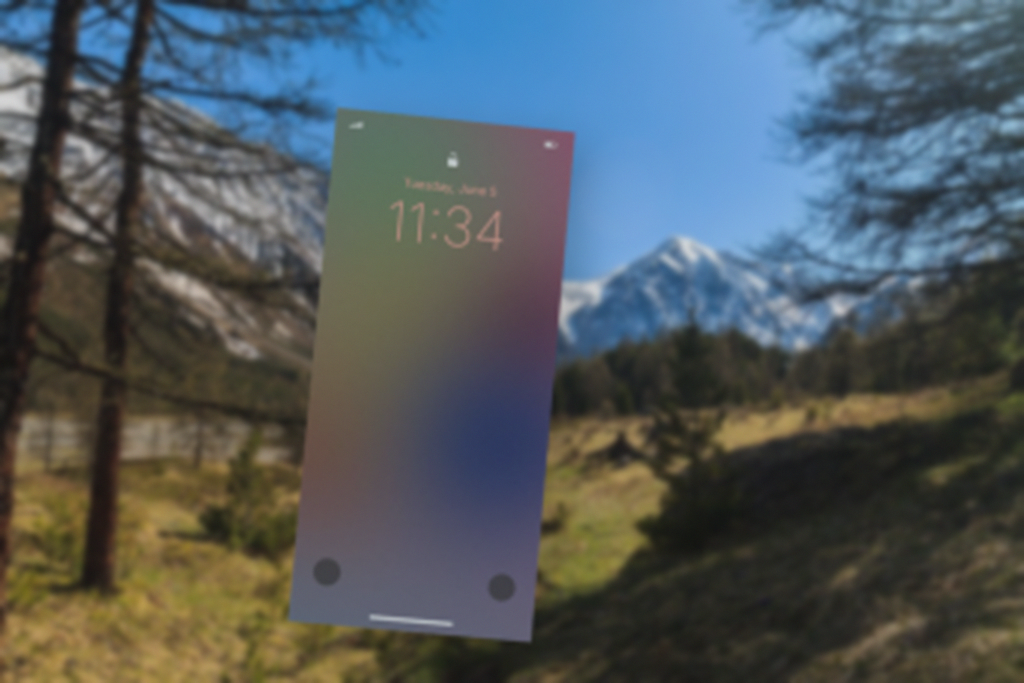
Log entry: {"hour": 11, "minute": 34}
